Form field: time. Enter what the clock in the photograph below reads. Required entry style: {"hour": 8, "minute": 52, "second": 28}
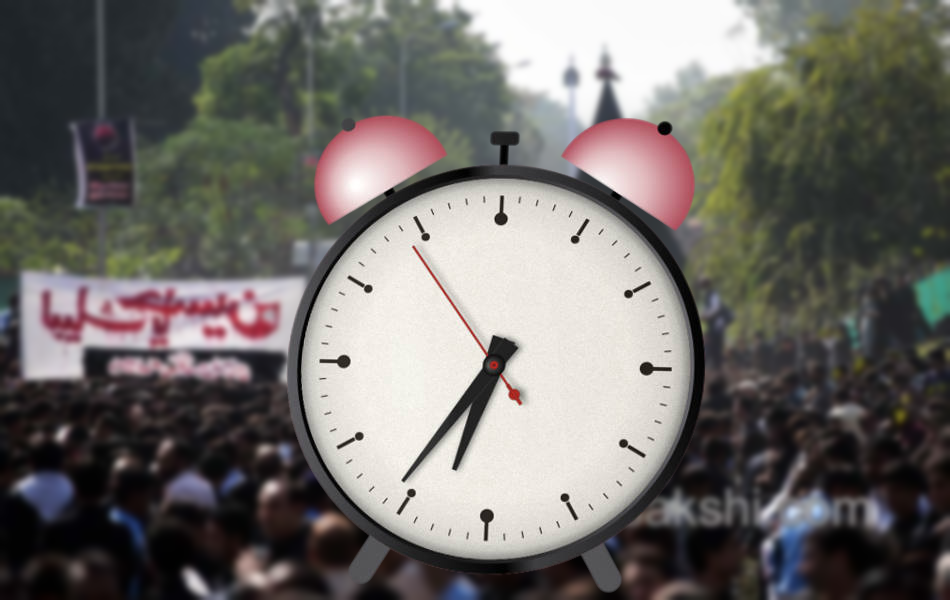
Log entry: {"hour": 6, "minute": 35, "second": 54}
